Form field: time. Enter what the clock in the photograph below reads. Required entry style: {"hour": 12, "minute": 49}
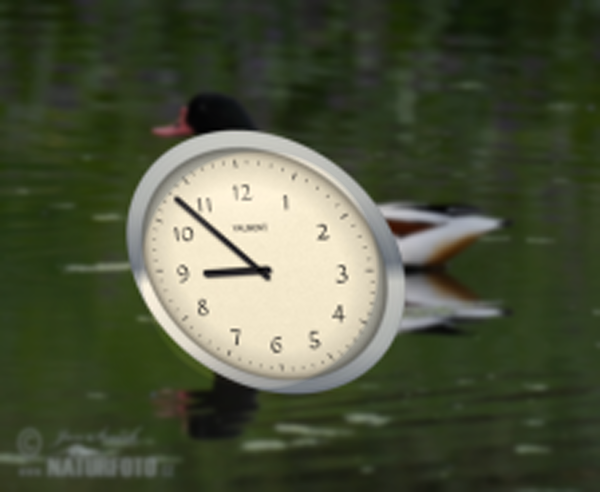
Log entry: {"hour": 8, "minute": 53}
